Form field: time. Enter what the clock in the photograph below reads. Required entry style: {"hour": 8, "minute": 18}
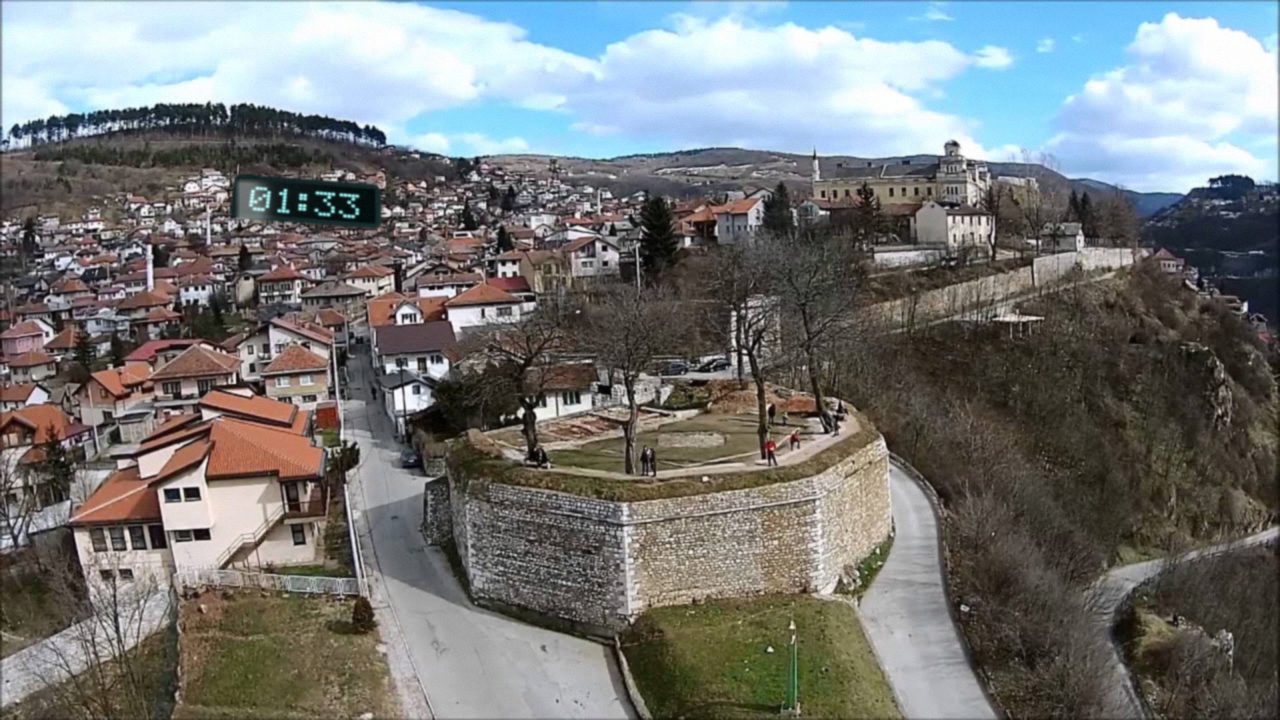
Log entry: {"hour": 1, "minute": 33}
